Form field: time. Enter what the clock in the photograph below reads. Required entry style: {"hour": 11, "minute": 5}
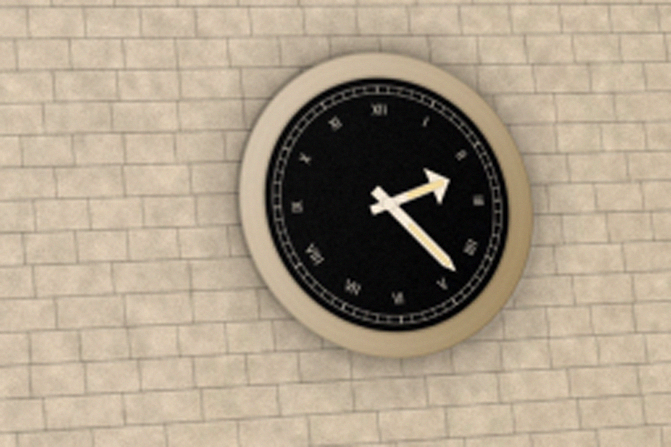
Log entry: {"hour": 2, "minute": 23}
